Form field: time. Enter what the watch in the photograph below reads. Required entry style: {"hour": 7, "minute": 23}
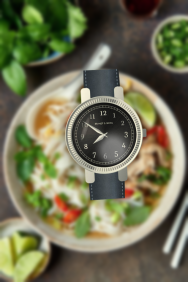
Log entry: {"hour": 7, "minute": 51}
